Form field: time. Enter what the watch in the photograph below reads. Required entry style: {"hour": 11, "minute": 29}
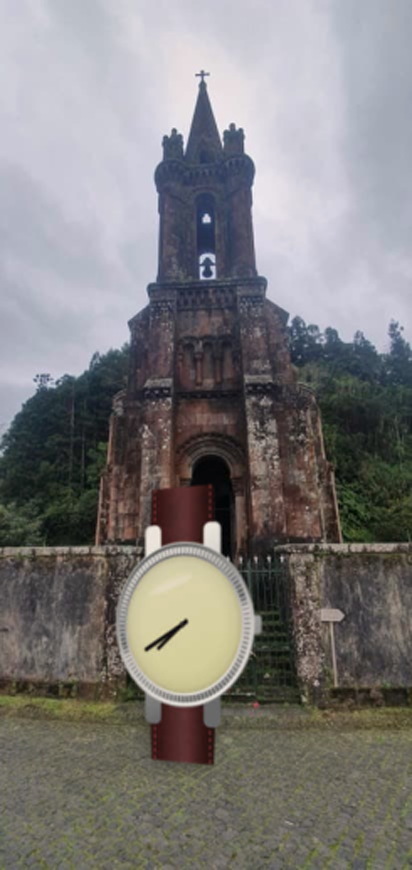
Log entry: {"hour": 7, "minute": 40}
